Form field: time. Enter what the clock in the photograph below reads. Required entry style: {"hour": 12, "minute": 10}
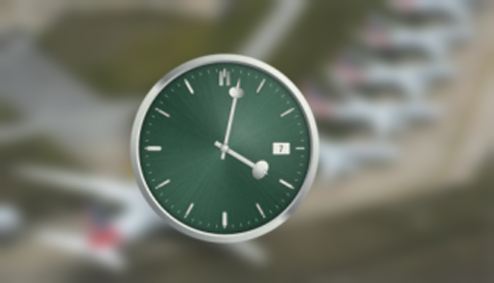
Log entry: {"hour": 4, "minute": 2}
